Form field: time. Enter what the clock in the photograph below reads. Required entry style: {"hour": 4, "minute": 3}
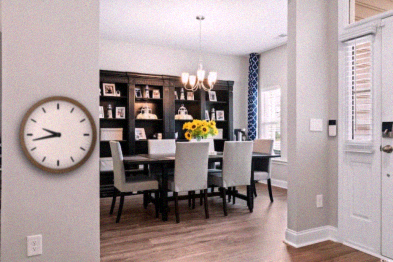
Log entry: {"hour": 9, "minute": 43}
